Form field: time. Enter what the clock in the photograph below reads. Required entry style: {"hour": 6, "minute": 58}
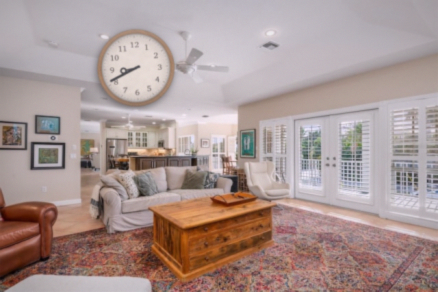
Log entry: {"hour": 8, "minute": 41}
